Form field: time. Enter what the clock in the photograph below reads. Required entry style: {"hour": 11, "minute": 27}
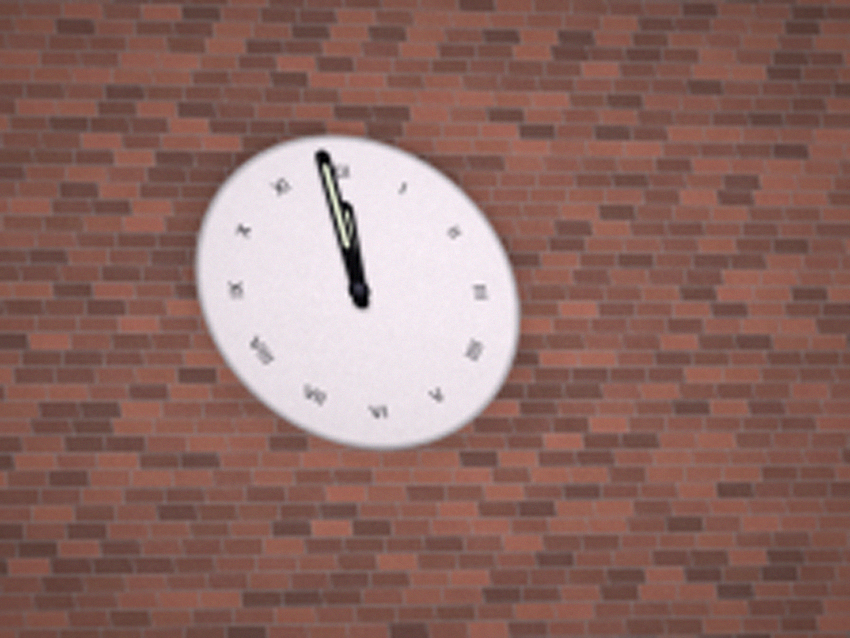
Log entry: {"hour": 11, "minute": 59}
